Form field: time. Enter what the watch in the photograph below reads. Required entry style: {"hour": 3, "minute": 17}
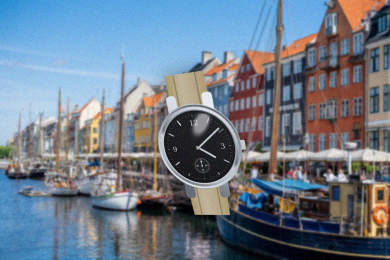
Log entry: {"hour": 4, "minute": 9}
